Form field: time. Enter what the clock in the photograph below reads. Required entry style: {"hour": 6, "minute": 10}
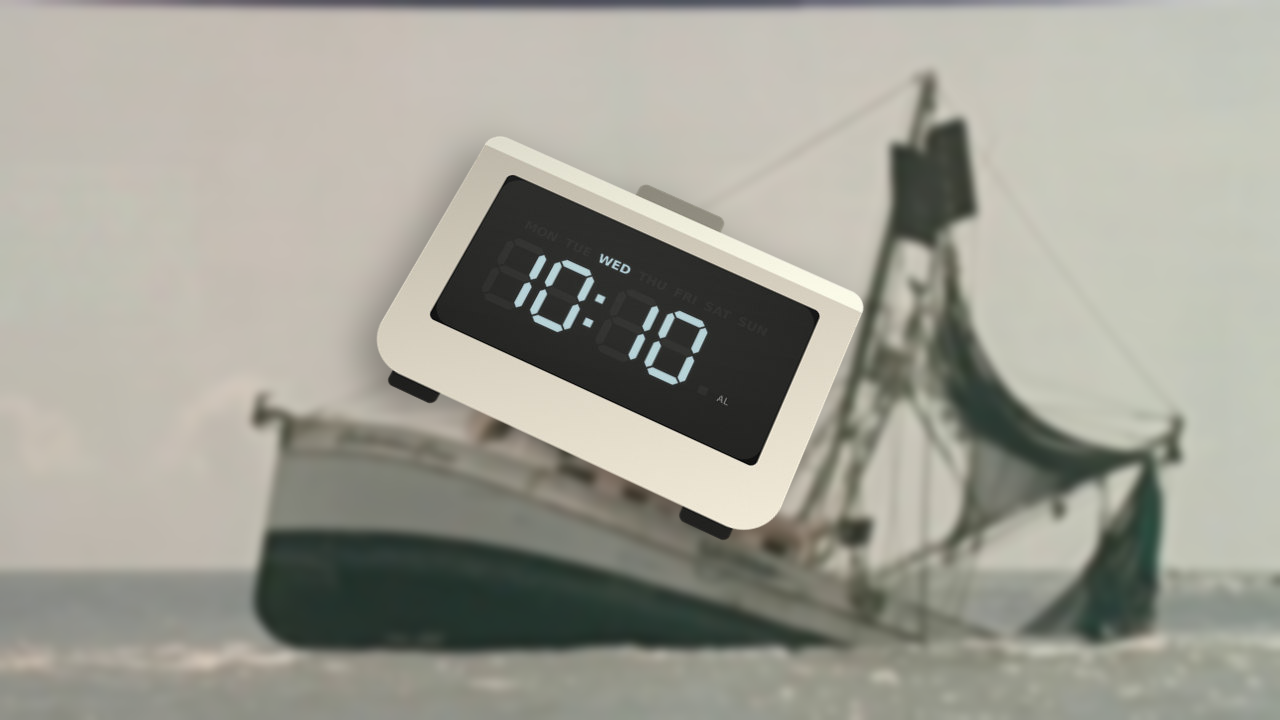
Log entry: {"hour": 10, "minute": 10}
